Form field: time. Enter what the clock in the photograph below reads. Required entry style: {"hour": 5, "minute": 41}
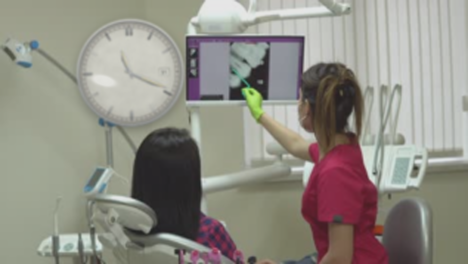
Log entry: {"hour": 11, "minute": 19}
